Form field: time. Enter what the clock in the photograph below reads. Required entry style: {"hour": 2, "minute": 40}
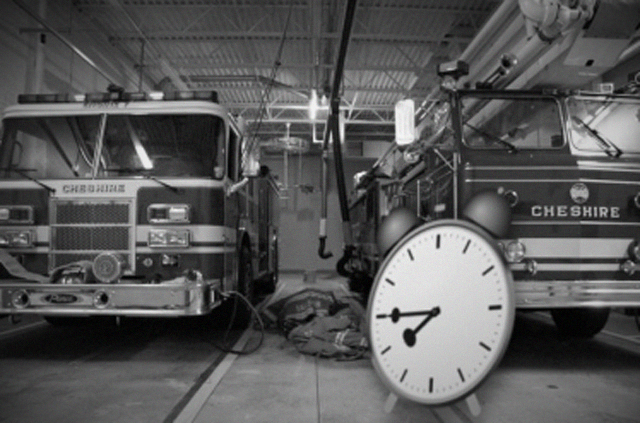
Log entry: {"hour": 7, "minute": 45}
